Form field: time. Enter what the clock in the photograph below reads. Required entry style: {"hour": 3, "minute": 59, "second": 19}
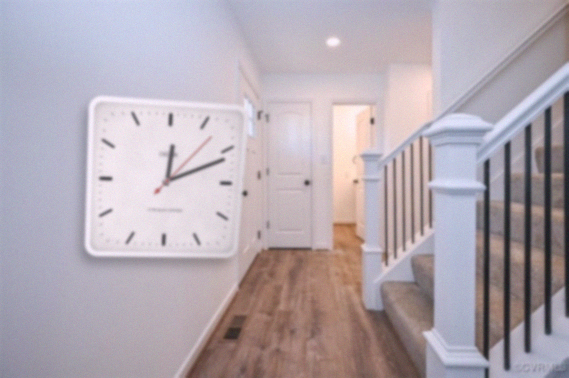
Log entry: {"hour": 12, "minute": 11, "second": 7}
